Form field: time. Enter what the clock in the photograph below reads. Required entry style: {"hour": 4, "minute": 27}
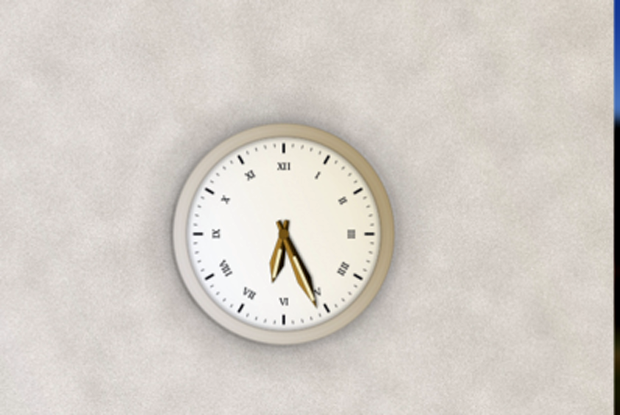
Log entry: {"hour": 6, "minute": 26}
